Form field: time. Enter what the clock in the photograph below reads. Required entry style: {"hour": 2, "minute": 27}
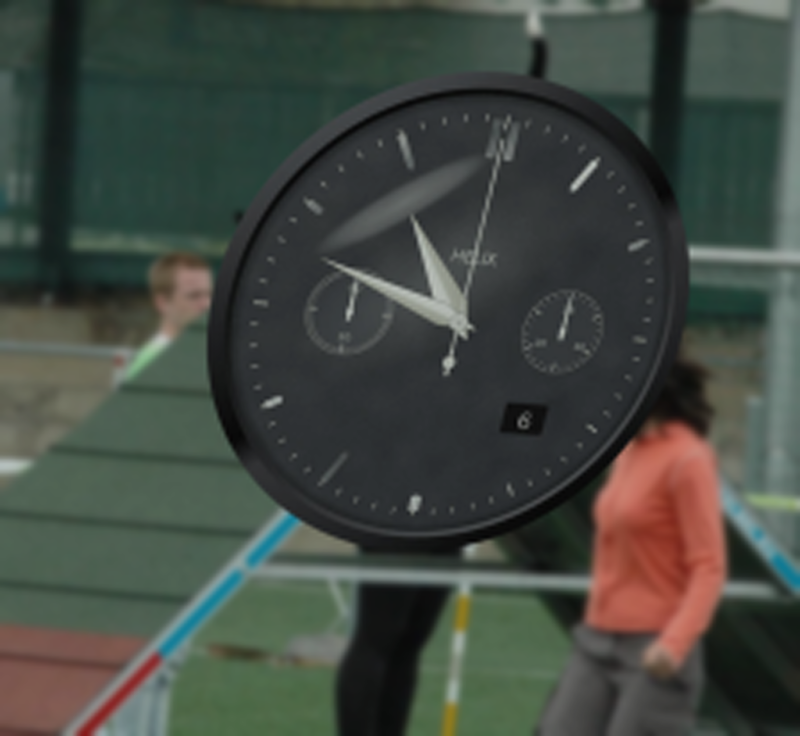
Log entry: {"hour": 10, "minute": 48}
